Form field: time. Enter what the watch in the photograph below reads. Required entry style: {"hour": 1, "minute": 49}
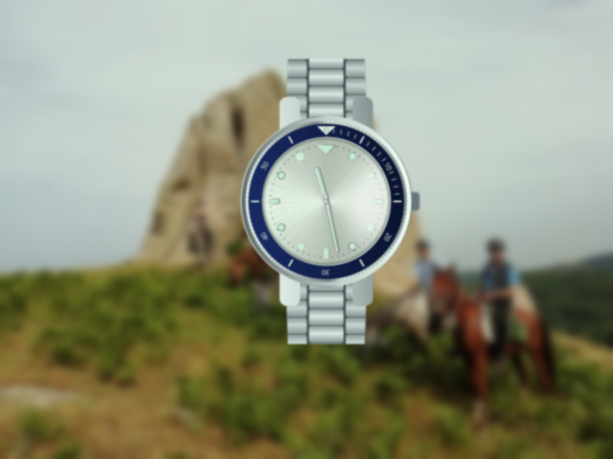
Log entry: {"hour": 11, "minute": 28}
